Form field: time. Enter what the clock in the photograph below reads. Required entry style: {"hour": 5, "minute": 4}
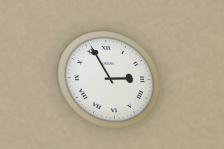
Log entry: {"hour": 2, "minute": 56}
